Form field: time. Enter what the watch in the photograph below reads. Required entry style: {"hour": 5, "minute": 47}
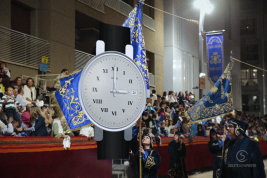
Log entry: {"hour": 3, "minute": 0}
